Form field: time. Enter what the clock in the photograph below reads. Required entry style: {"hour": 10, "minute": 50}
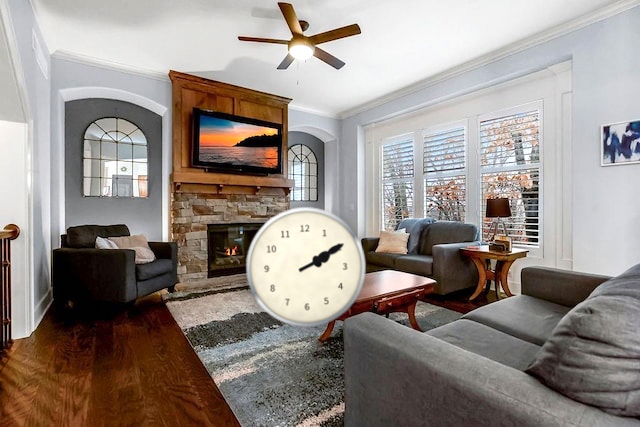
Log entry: {"hour": 2, "minute": 10}
